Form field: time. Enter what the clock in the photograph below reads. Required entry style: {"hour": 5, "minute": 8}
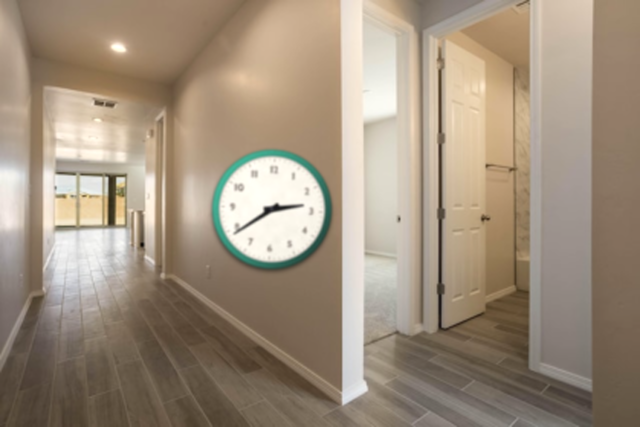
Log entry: {"hour": 2, "minute": 39}
